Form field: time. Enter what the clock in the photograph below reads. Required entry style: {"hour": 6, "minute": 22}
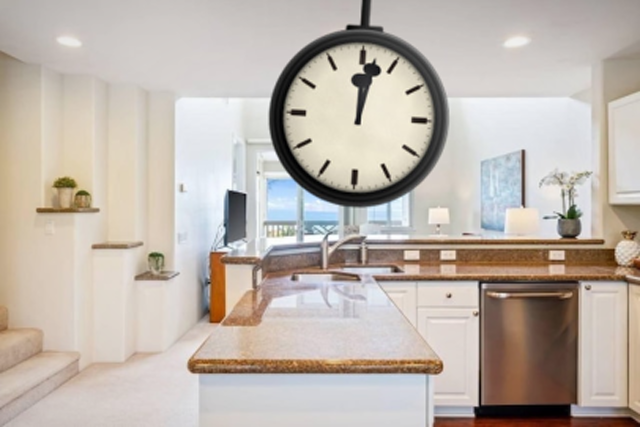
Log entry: {"hour": 12, "minute": 2}
